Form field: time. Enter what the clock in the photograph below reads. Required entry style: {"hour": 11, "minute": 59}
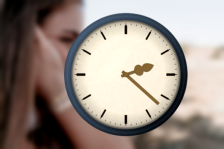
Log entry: {"hour": 2, "minute": 22}
